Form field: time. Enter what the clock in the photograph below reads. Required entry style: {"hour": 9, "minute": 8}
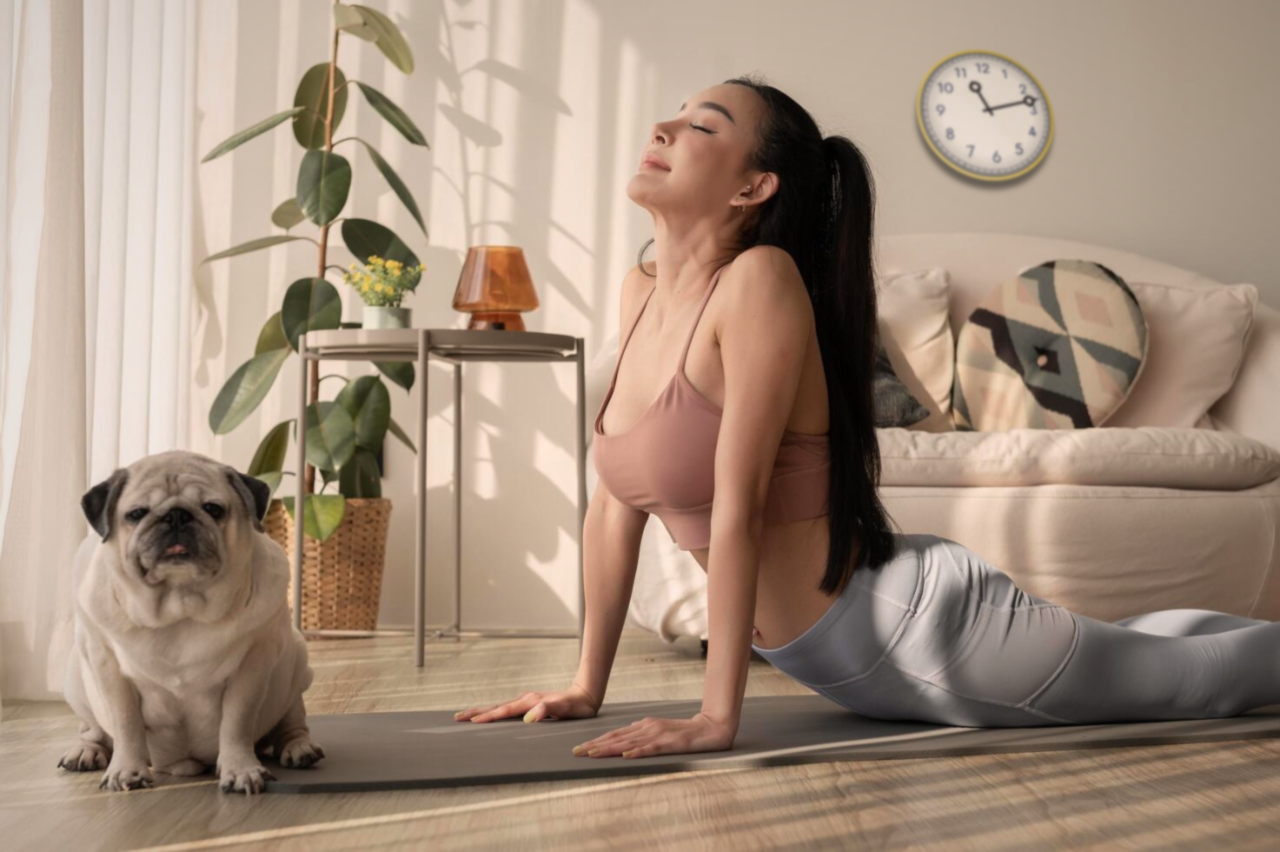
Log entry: {"hour": 11, "minute": 13}
